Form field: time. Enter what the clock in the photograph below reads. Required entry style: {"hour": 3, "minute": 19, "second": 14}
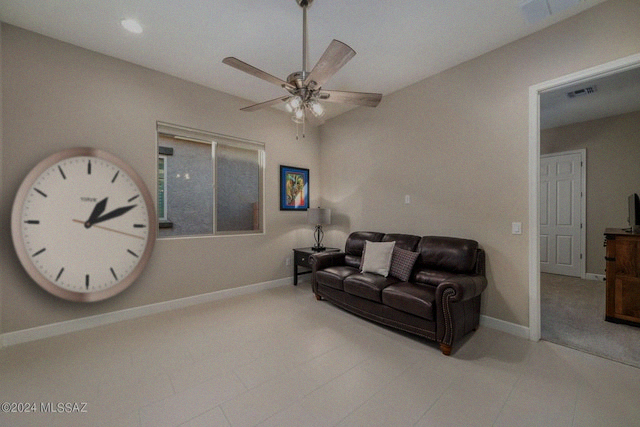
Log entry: {"hour": 1, "minute": 11, "second": 17}
